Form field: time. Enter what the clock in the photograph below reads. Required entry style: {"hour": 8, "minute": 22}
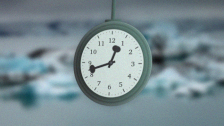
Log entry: {"hour": 12, "minute": 42}
